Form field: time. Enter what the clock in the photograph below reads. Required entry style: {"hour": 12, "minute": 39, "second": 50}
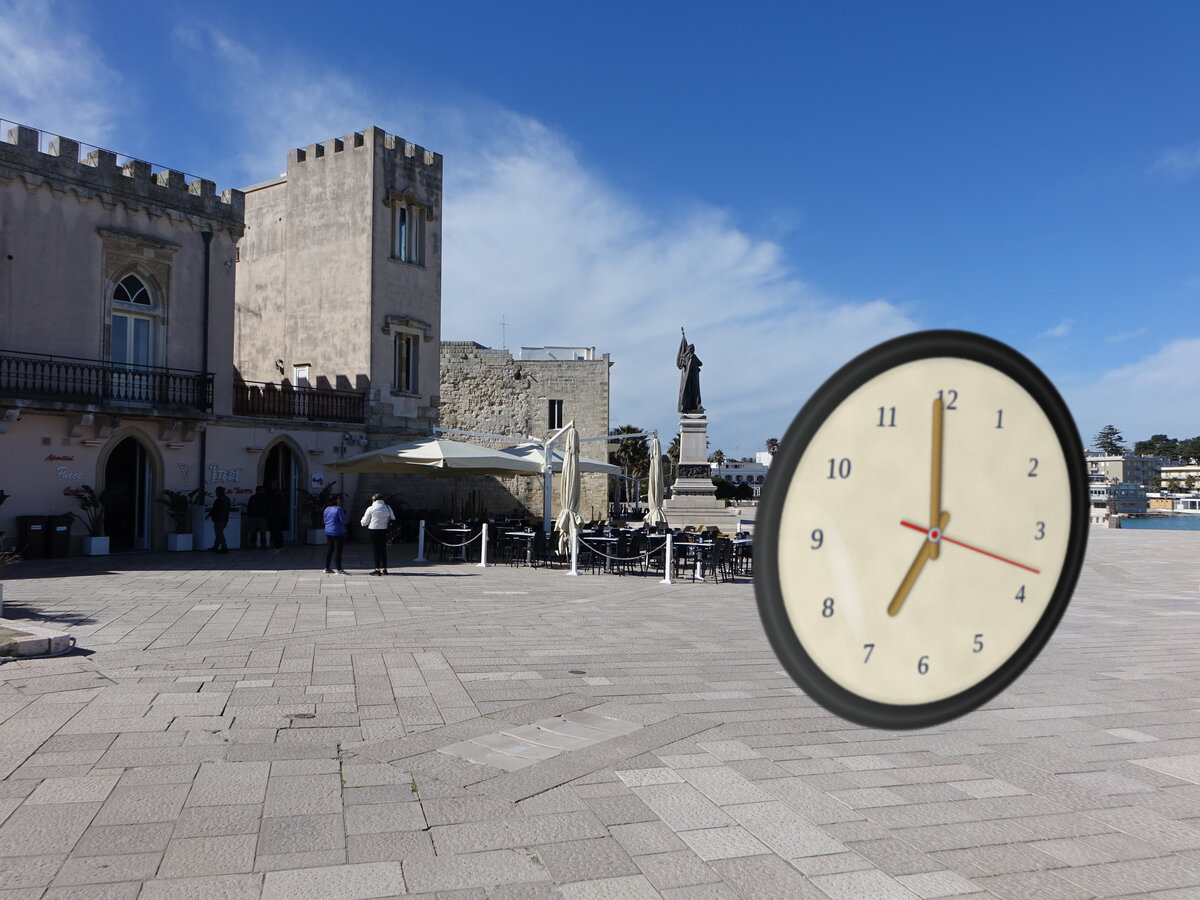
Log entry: {"hour": 6, "minute": 59, "second": 18}
